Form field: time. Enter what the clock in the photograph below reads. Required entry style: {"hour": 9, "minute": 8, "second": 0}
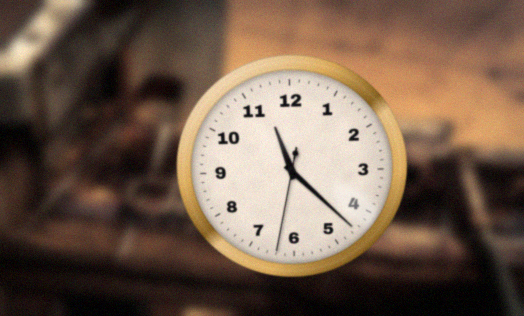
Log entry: {"hour": 11, "minute": 22, "second": 32}
